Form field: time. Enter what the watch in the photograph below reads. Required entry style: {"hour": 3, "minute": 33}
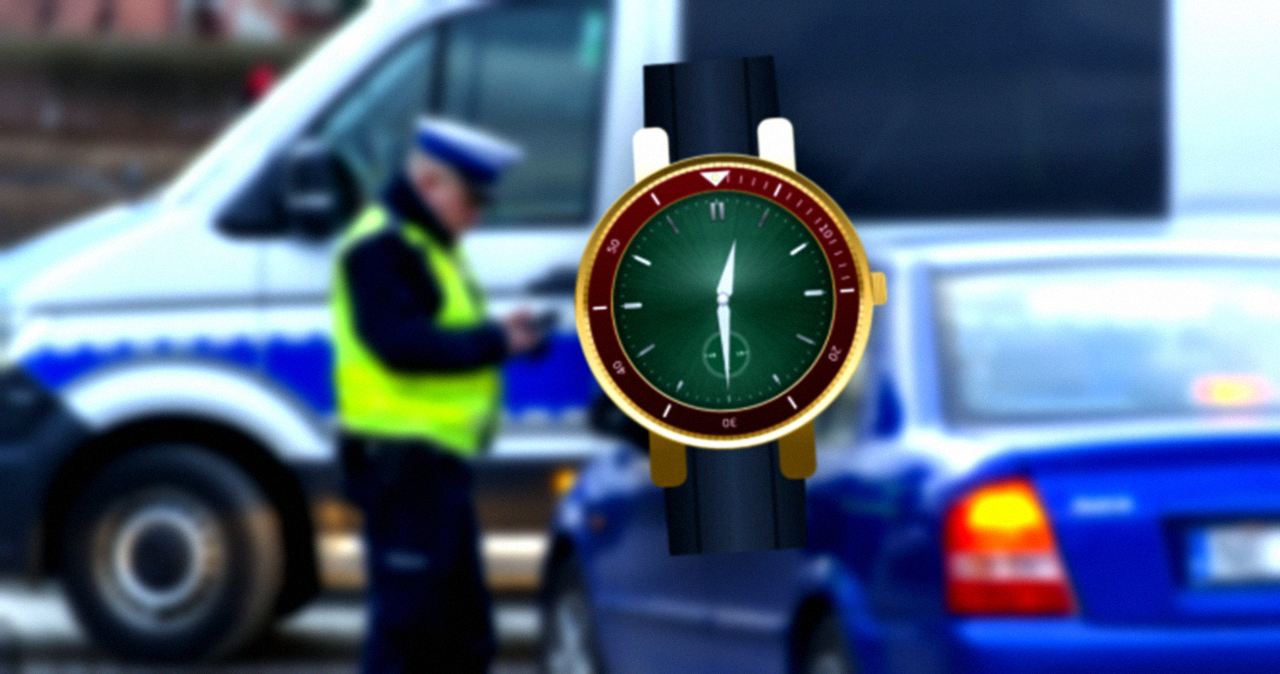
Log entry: {"hour": 12, "minute": 30}
